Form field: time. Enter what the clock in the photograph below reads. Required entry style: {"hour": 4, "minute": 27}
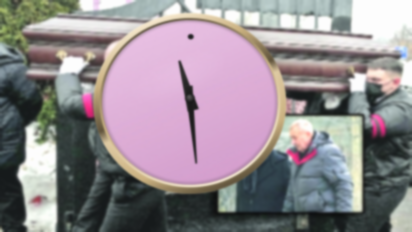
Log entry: {"hour": 11, "minute": 29}
